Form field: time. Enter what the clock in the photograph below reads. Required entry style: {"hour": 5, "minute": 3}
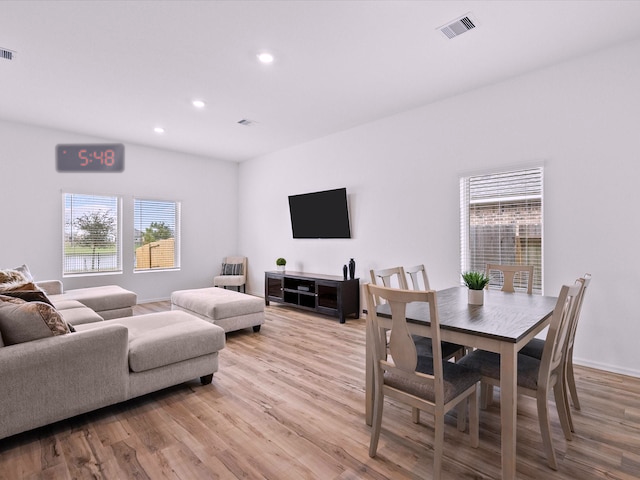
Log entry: {"hour": 5, "minute": 48}
